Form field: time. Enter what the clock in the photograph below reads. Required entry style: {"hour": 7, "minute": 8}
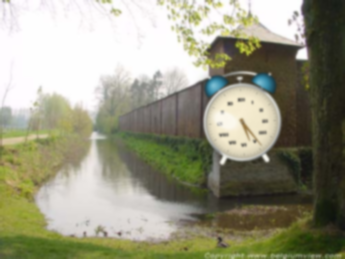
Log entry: {"hour": 5, "minute": 24}
